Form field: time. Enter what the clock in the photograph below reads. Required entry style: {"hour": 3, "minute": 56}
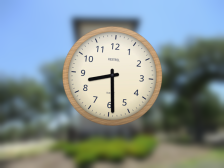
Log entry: {"hour": 8, "minute": 29}
